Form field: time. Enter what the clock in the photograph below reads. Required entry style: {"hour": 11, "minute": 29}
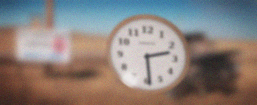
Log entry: {"hour": 2, "minute": 29}
